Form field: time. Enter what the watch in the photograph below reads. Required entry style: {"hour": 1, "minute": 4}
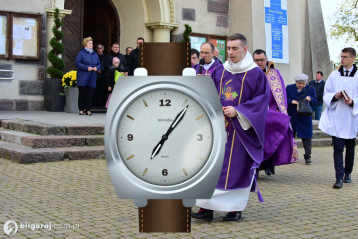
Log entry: {"hour": 7, "minute": 6}
